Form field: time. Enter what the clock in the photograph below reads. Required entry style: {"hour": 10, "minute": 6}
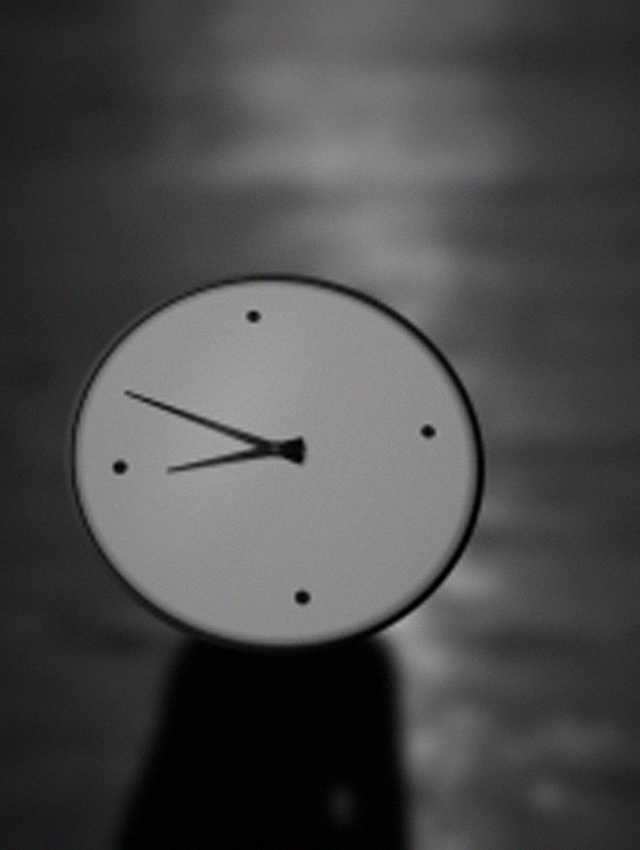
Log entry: {"hour": 8, "minute": 50}
